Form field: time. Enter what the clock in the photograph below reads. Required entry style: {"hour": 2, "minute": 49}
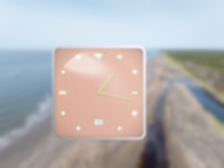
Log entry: {"hour": 1, "minute": 17}
